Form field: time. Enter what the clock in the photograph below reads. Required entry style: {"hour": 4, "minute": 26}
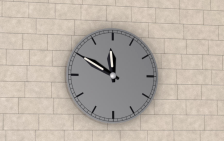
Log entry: {"hour": 11, "minute": 50}
